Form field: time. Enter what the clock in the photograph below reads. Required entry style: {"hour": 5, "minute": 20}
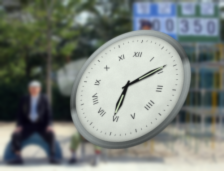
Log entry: {"hour": 6, "minute": 9}
